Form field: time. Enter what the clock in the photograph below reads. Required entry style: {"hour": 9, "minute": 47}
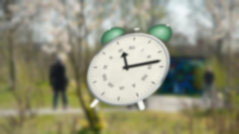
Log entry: {"hour": 11, "minute": 13}
